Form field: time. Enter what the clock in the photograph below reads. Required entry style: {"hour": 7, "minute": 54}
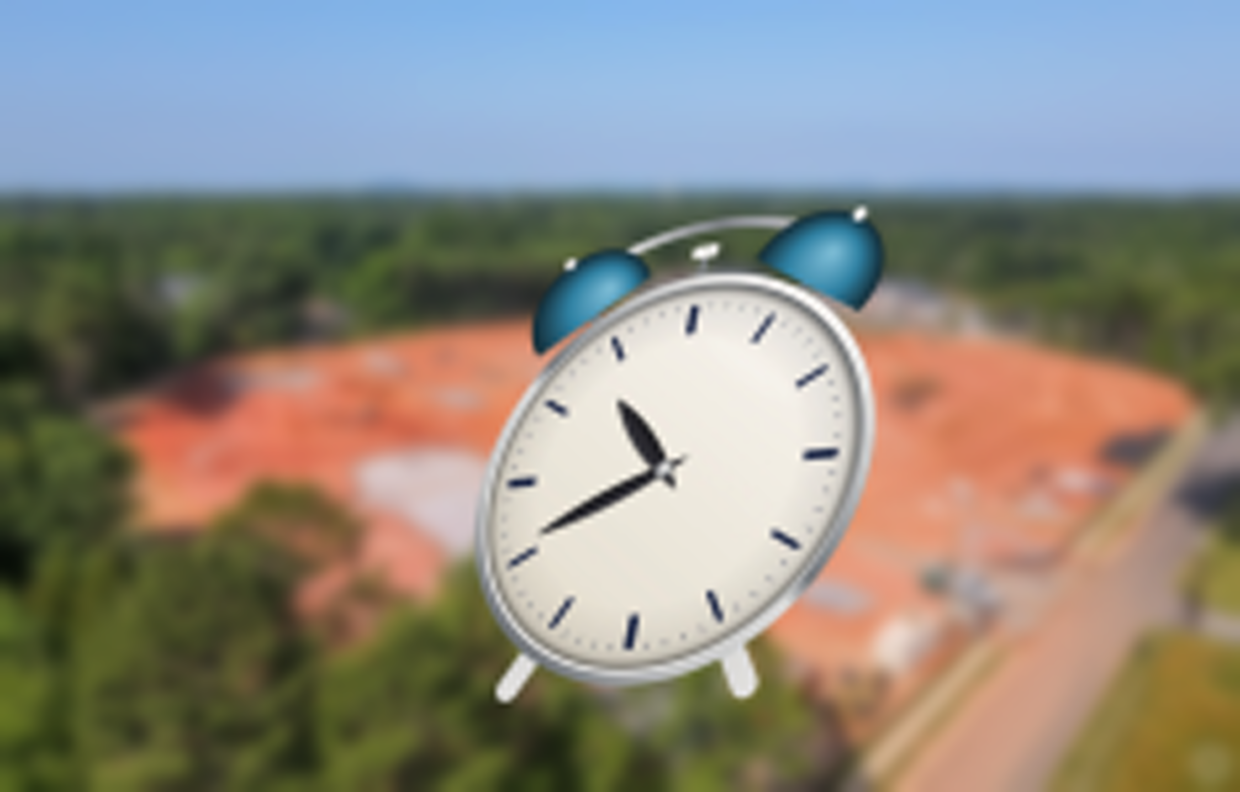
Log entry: {"hour": 10, "minute": 41}
